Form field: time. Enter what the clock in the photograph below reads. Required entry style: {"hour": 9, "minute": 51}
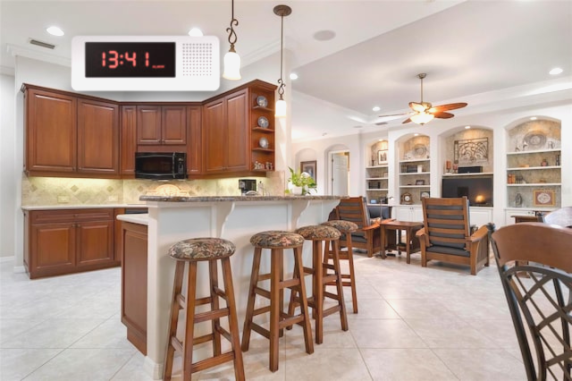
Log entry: {"hour": 13, "minute": 41}
